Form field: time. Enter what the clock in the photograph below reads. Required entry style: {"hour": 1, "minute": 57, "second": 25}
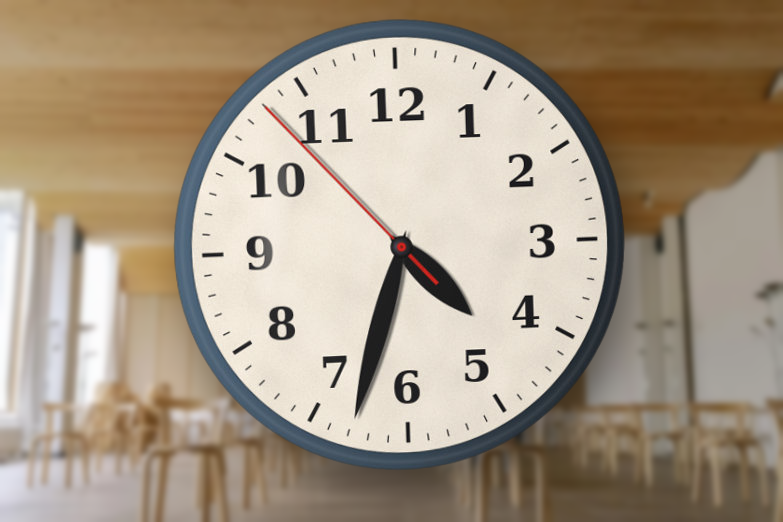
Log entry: {"hour": 4, "minute": 32, "second": 53}
